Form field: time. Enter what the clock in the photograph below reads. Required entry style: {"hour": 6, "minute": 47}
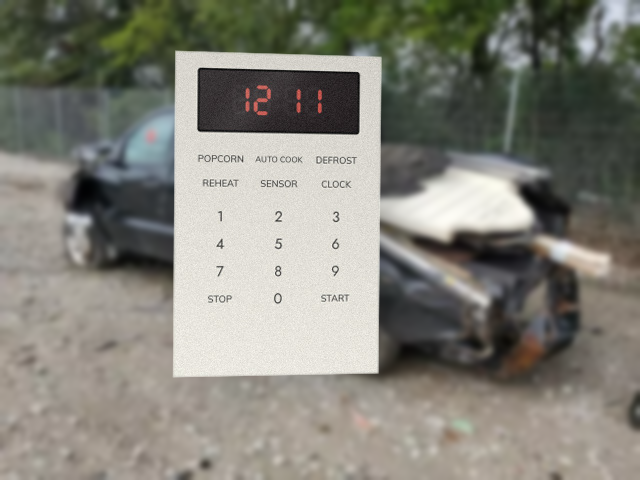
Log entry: {"hour": 12, "minute": 11}
